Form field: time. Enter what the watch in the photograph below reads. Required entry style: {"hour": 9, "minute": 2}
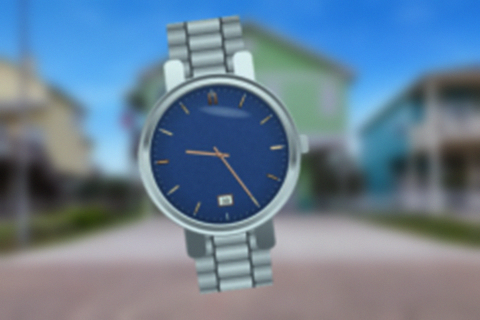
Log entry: {"hour": 9, "minute": 25}
